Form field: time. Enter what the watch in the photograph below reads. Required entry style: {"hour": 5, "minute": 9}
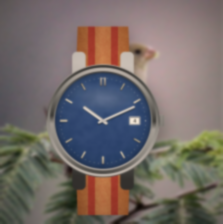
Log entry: {"hour": 10, "minute": 11}
